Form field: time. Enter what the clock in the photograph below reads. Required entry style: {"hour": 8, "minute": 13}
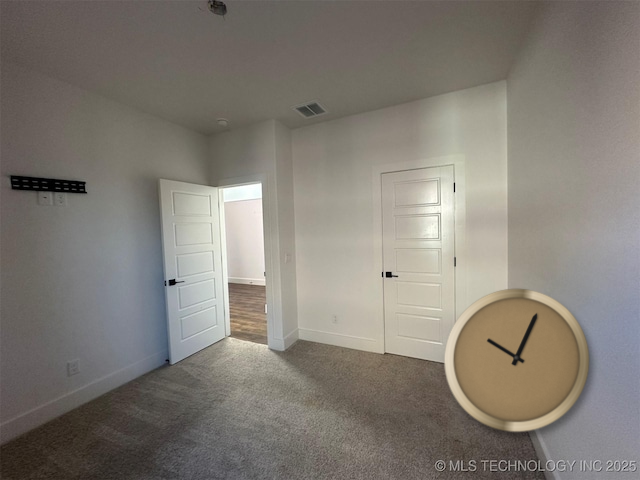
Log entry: {"hour": 10, "minute": 4}
